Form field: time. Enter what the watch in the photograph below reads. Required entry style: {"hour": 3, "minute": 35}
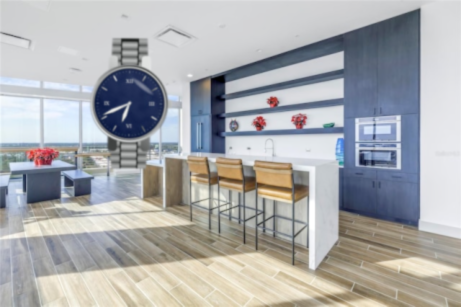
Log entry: {"hour": 6, "minute": 41}
